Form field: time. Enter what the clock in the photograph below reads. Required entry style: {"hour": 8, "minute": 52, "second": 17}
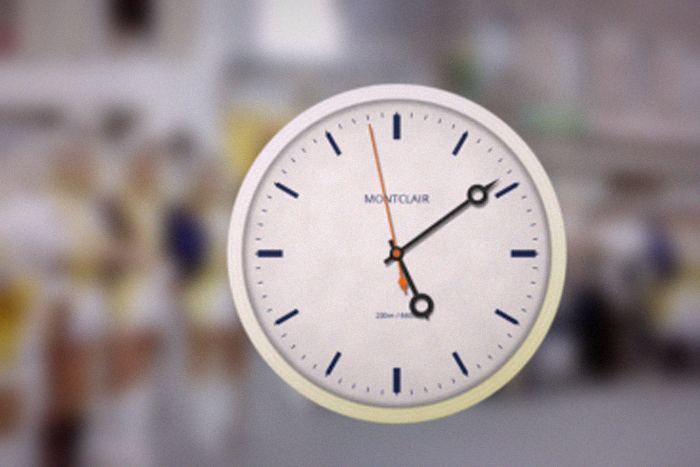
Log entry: {"hour": 5, "minute": 8, "second": 58}
